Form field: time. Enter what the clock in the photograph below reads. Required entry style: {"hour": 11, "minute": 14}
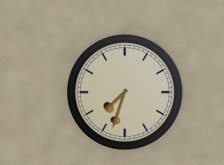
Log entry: {"hour": 7, "minute": 33}
